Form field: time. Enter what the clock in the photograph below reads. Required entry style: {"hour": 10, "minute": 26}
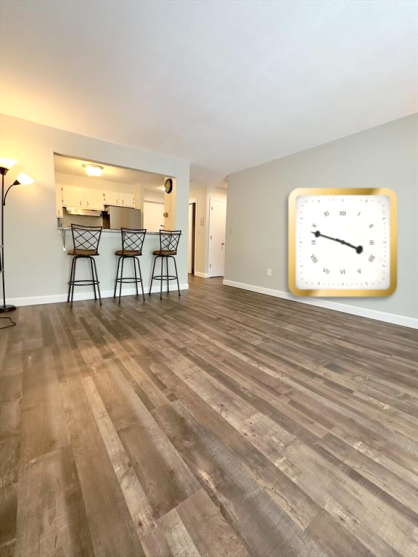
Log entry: {"hour": 3, "minute": 48}
